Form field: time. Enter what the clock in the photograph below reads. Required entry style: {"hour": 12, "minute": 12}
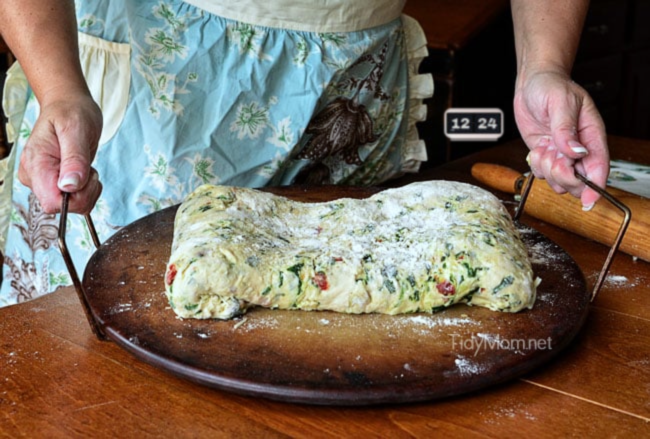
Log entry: {"hour": 12, "minute": 24}
